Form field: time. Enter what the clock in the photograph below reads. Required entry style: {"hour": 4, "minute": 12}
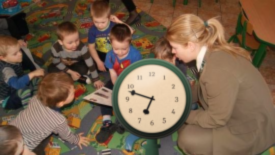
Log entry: {"hour": 6, "minute": 48}
